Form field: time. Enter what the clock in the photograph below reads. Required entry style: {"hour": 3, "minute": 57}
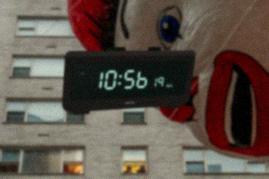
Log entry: {"hour": 10, "minute": 56}
